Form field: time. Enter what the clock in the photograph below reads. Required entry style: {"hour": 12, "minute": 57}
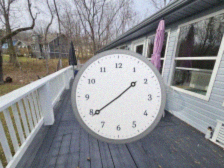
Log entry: {"hour": 1, "minute": 39}
